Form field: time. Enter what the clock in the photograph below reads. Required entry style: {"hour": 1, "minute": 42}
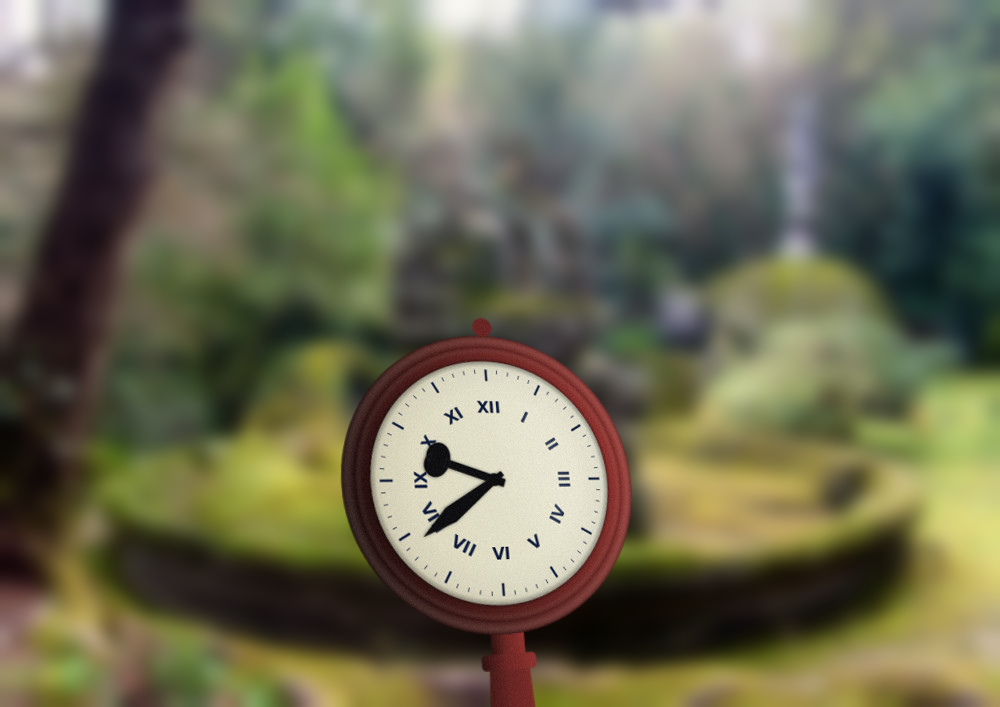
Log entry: {"hour": 9, "minute": 39}
